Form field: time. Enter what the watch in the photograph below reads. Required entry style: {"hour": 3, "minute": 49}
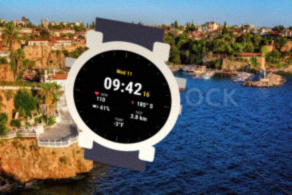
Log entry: {"hour": 9, "minute": 42}
